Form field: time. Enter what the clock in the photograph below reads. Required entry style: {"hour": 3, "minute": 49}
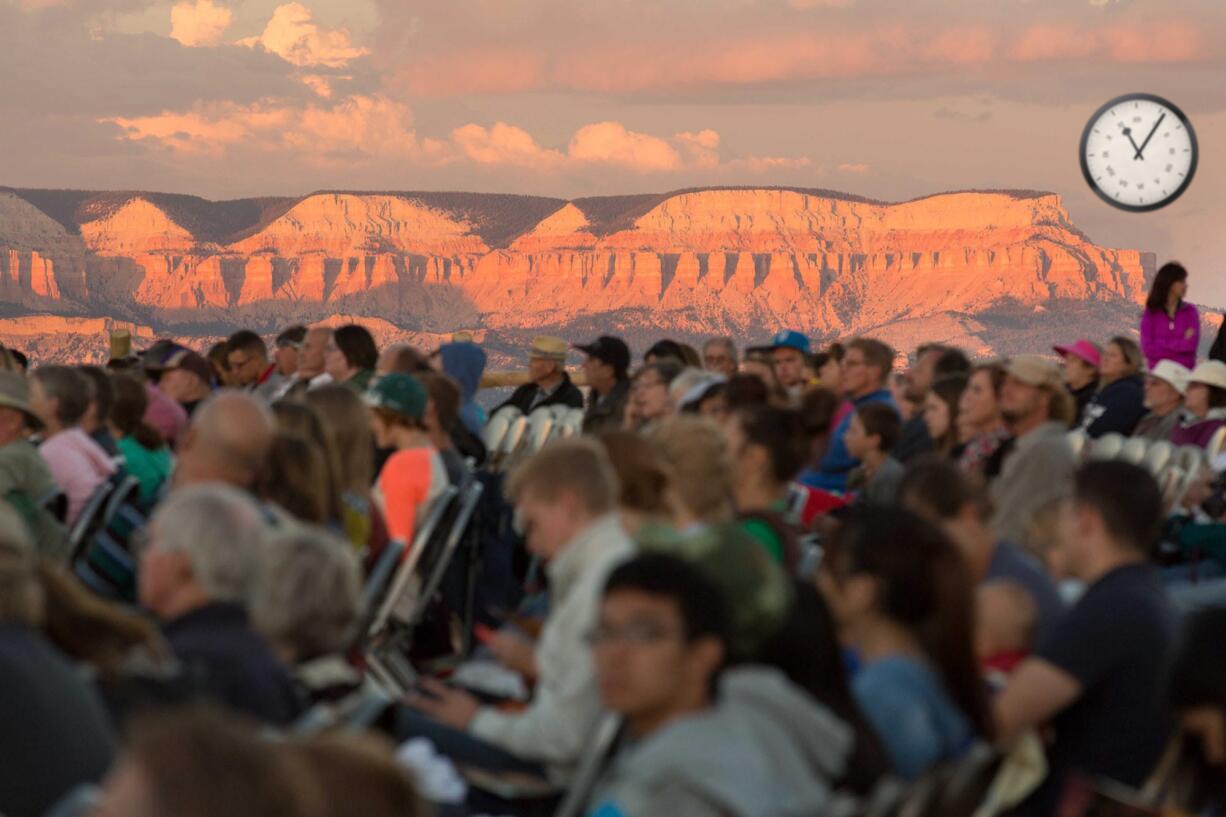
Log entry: {"hour": 11, "minute": 6}
